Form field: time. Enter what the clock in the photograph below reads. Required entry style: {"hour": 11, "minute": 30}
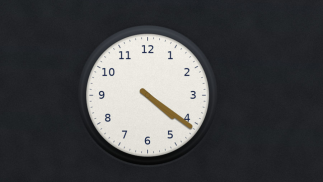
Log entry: {"hour": 4, "minute": 21}
